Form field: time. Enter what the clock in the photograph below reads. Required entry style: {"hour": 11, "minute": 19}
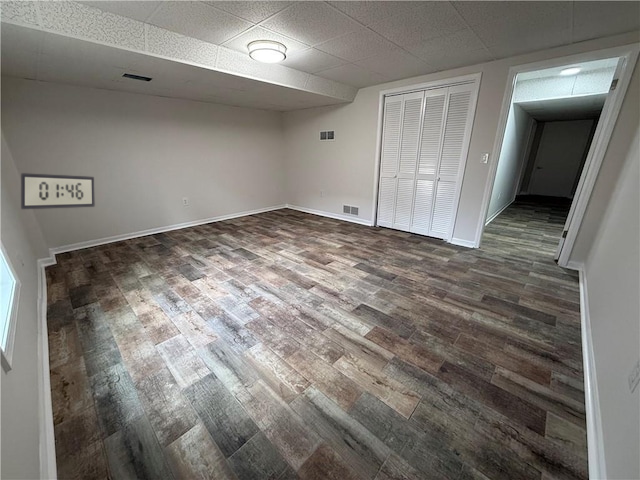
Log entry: {"hour": 1, "minute": 46}
